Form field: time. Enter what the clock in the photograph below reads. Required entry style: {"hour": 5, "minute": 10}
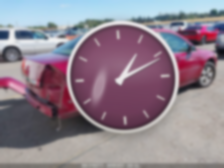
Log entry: {"hour": 1, "minute": 11}
